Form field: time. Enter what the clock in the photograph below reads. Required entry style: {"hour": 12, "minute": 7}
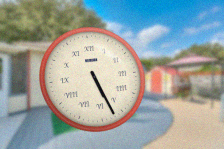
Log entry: {"hour": 5, "minute": 27}
